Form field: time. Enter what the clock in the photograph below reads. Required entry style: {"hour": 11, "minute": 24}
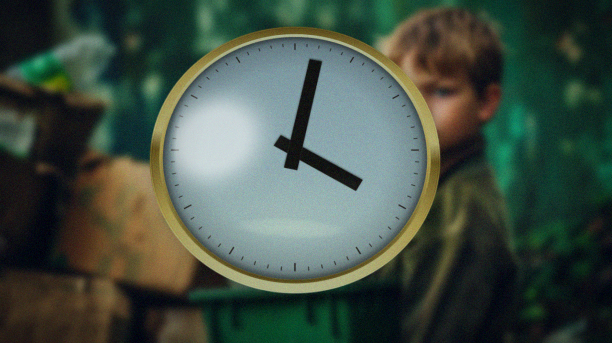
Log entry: {"hour": 4, "minute": 2}
